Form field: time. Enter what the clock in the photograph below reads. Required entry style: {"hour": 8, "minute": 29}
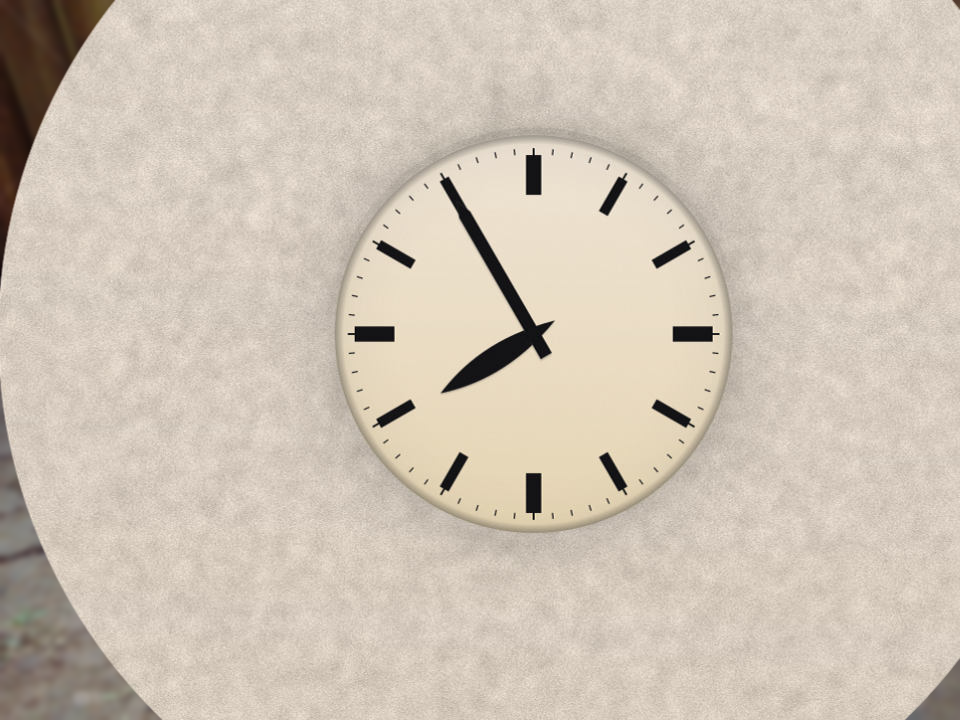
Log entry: {"hour": 7, "minute": 55}
